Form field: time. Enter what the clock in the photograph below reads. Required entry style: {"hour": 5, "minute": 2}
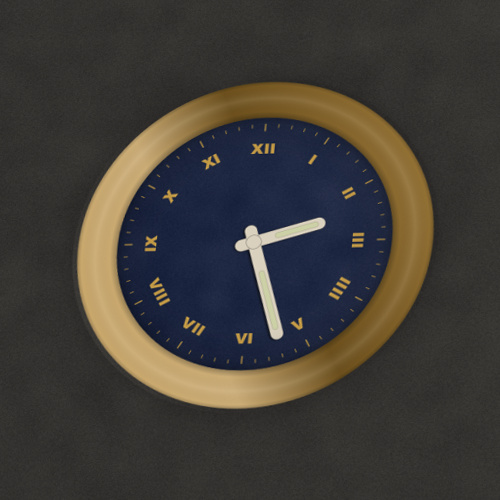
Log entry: {"hour": 2, "minute": 27}
